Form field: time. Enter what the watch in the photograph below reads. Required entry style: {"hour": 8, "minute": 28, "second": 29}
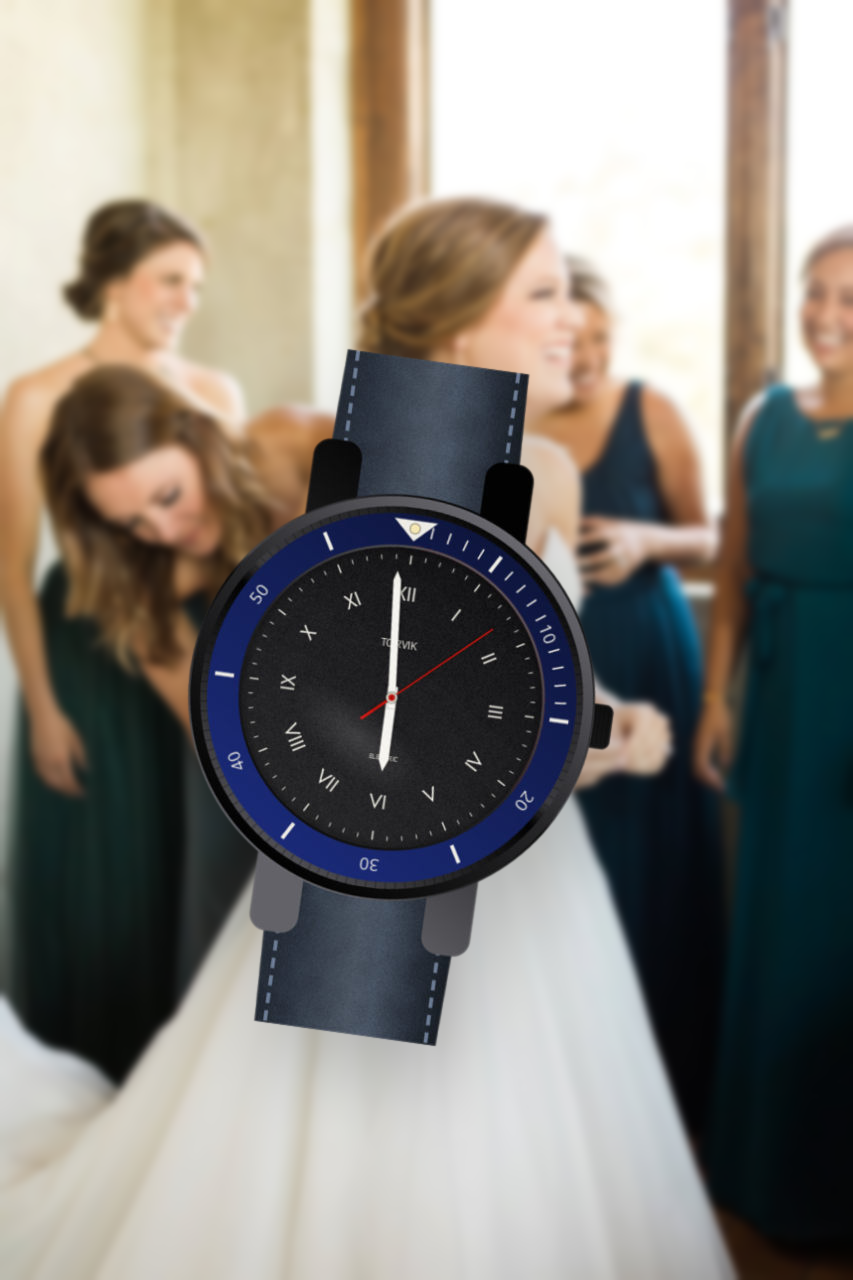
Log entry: {"hour": 5, "minute": 59, "second": 8}
